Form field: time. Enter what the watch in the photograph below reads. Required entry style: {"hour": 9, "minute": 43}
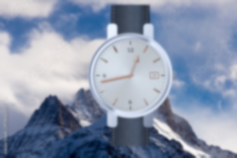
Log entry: {"hour": 12, "minute": 43}
